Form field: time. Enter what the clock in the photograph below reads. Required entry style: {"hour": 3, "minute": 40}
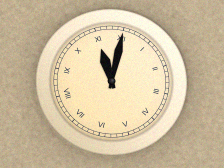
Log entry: {"hour": 11, "minute": 0}
